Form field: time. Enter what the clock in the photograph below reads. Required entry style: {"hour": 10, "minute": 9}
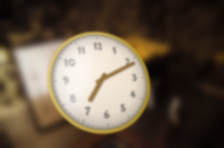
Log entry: {"hour": 7, "minute": 11}
